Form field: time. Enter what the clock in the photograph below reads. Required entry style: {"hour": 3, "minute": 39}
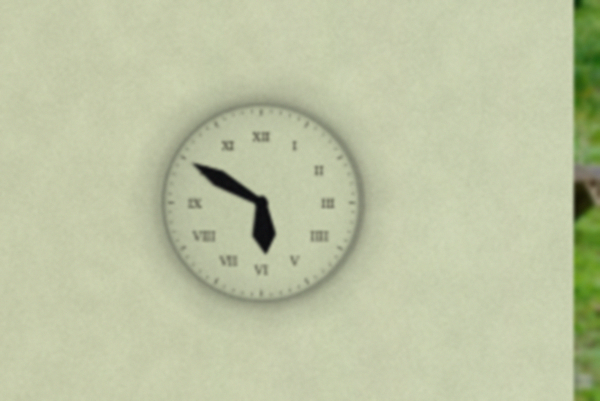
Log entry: {"hour": 5, "minute": 50}
